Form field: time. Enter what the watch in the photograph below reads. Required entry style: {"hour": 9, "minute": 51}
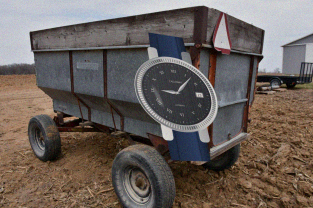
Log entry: {"hour": 9, "minute": 7}
